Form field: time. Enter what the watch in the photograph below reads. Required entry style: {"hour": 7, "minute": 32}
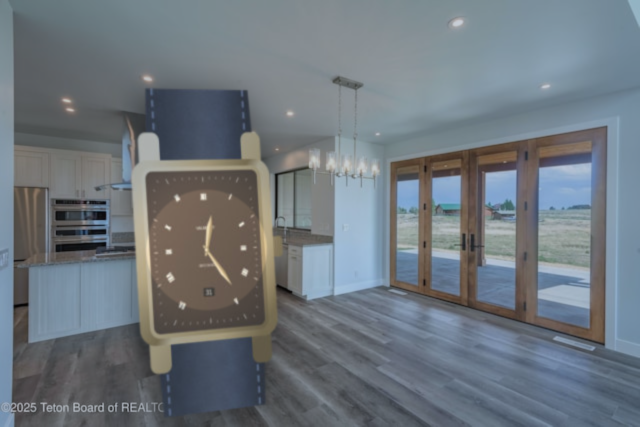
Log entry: {"hour": 12, "minute": 24}
